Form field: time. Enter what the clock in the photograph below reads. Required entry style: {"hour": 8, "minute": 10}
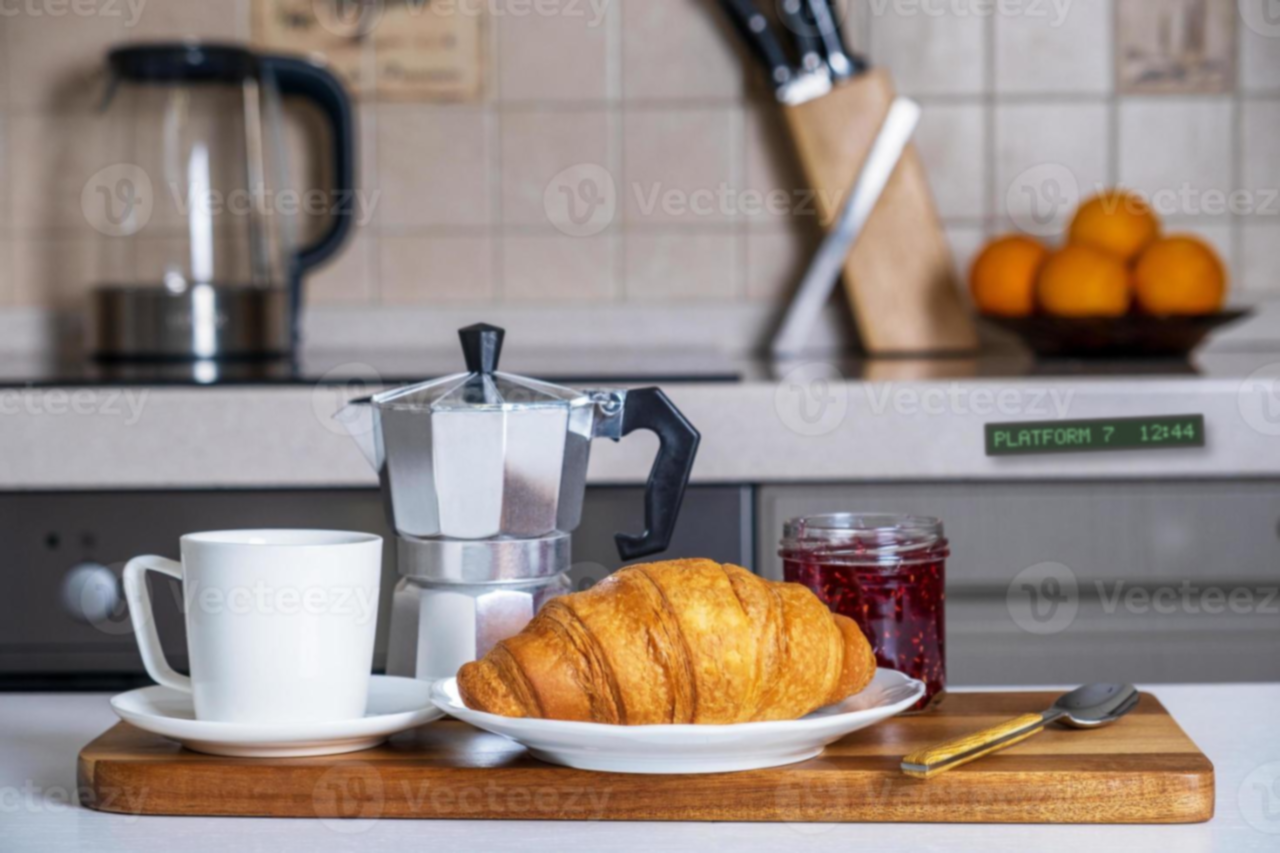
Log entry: {"hour": 12, "minute": 44}
